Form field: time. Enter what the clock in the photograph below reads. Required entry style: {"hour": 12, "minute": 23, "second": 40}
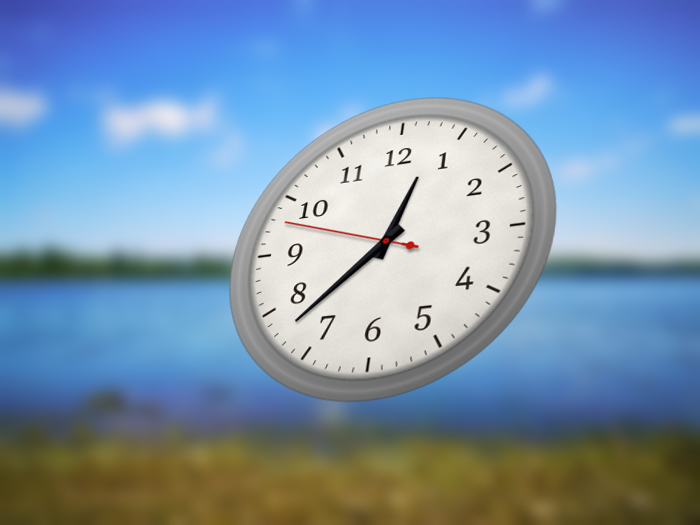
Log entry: {"hour": 12, "minute": 37, "second": 48}
